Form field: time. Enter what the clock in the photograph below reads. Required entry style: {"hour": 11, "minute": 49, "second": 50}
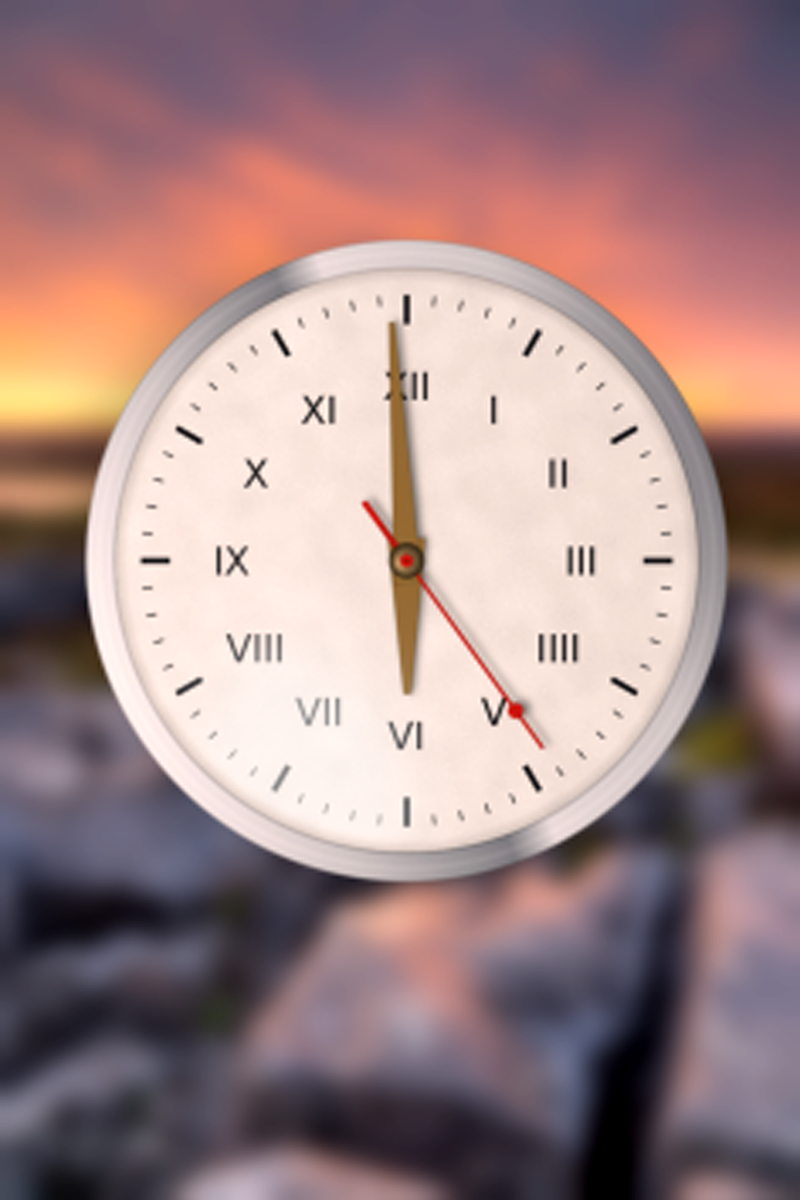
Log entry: {"hour": 5, "minute": 59, "second": 24}
